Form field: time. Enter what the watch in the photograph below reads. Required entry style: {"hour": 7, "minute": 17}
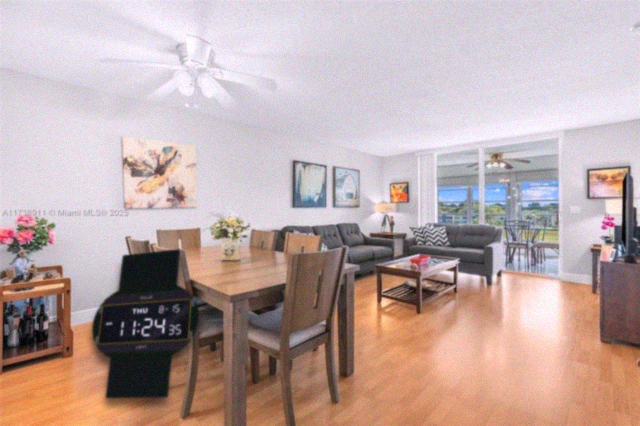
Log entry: {"hour": 11, "minute": 24}
